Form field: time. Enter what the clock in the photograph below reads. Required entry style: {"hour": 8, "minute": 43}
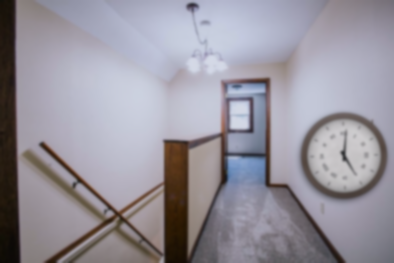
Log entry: {"hour": 5, "minute": 1}
